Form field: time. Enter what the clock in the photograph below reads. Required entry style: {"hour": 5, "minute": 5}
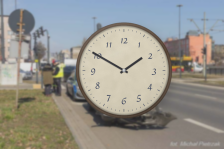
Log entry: {"hour": 1, "minute": 50}
